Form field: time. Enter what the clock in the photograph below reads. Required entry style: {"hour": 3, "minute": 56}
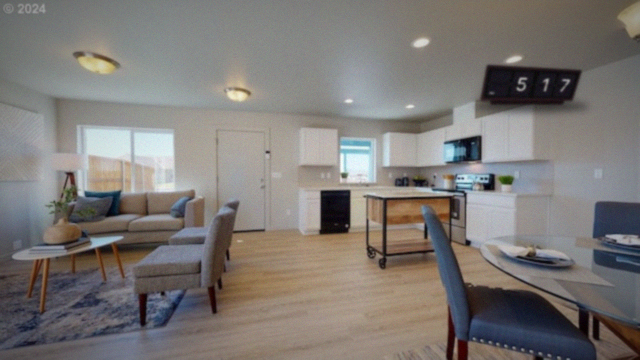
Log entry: {"hour": 5, "minute": 17}
